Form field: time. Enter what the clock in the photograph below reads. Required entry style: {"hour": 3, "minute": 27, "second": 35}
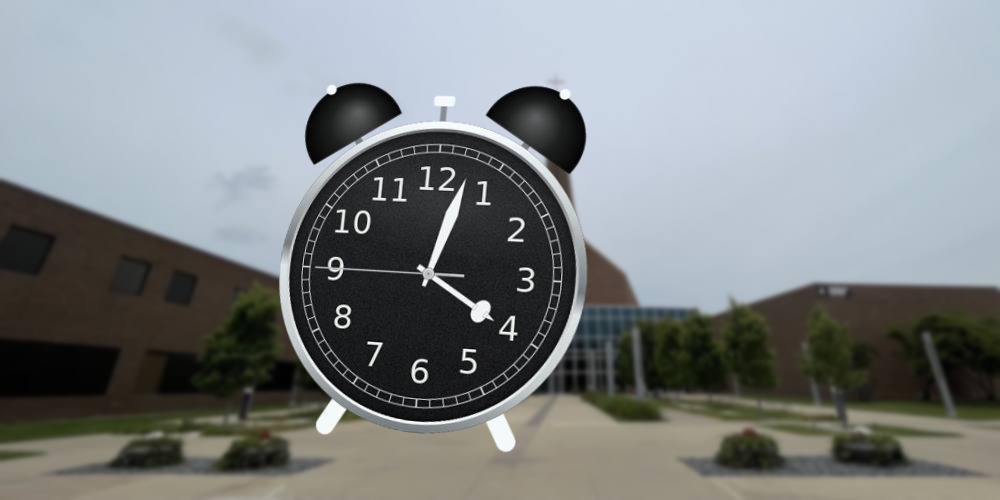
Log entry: {"hour": 4, "minute": 2, "second": 45}
